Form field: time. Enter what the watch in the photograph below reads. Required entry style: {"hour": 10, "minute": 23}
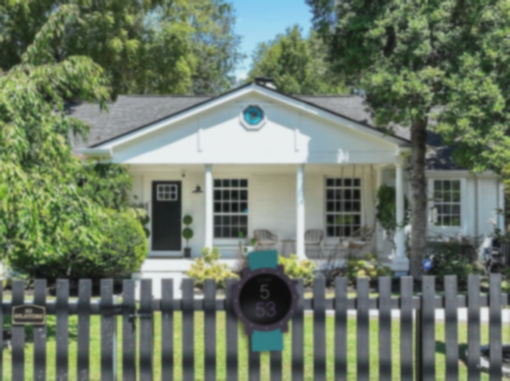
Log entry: {"hour": 5, "minute": 53}
